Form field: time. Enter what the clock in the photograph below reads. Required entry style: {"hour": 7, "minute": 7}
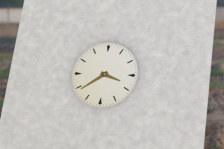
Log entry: {"hour": 3, "minute": 39}
